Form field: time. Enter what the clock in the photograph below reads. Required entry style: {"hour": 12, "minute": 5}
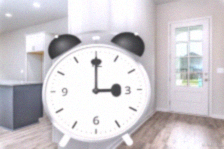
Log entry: {"hour": 3, "minute": 0}
